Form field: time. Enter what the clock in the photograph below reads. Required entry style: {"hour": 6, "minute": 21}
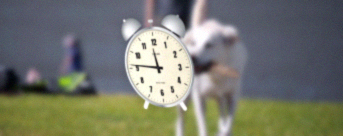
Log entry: {"hour": 11, "minute": 46}
